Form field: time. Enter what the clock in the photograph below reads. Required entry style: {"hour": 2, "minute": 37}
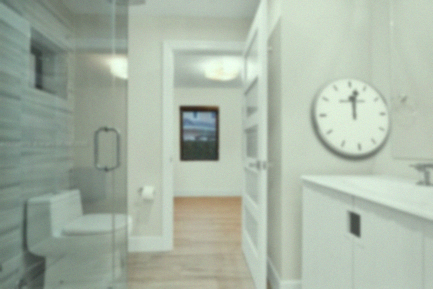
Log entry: {"hour": 12, "minute": 2}
